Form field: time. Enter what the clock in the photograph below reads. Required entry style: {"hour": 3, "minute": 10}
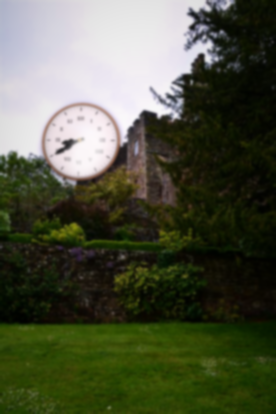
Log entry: {"hour": 8, "minute": 40}
